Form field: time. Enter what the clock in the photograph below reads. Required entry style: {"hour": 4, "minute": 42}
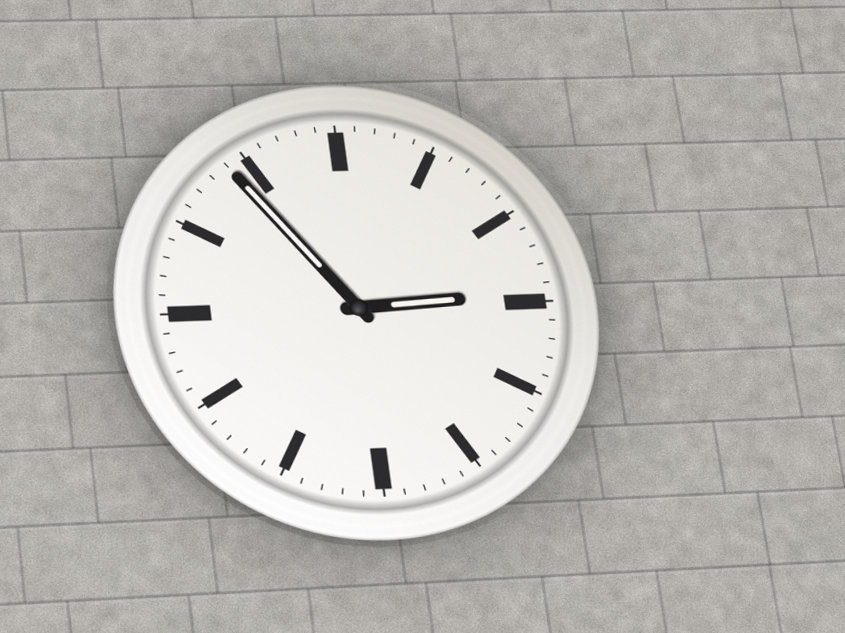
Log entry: {"hour": 2, "minute": 54}
